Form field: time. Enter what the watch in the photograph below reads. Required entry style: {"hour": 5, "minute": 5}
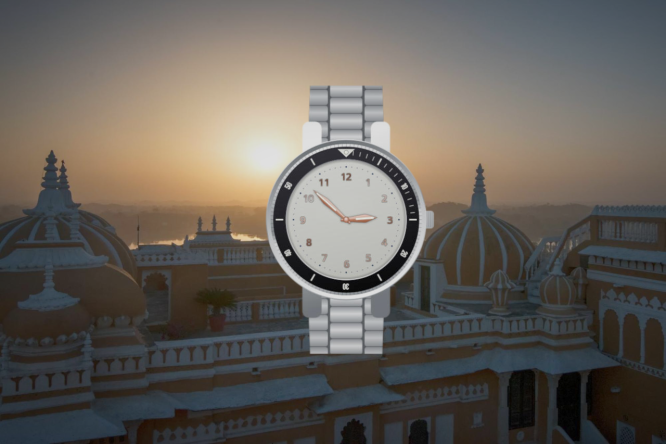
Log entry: {"hour": 2, "minute": 52}
